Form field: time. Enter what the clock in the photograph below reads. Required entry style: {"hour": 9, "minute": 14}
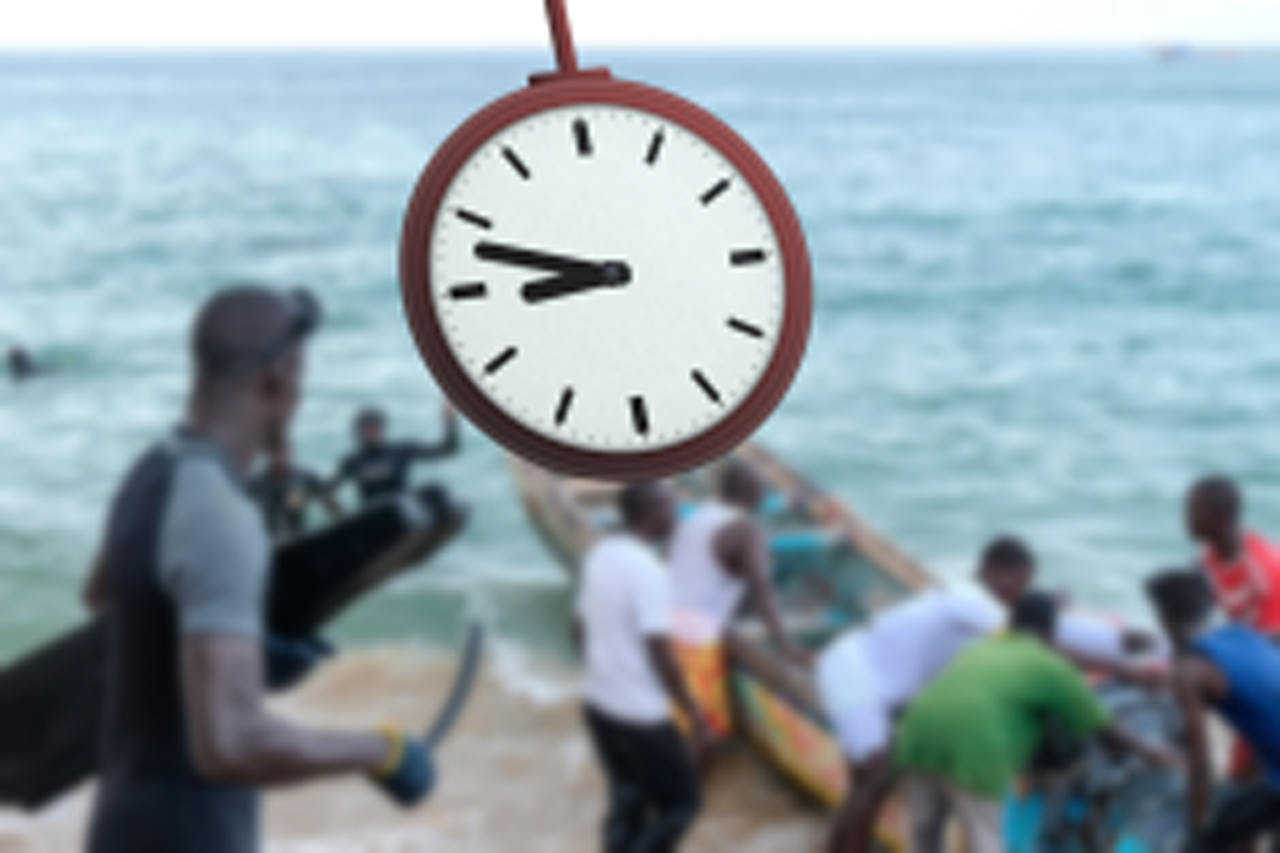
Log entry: {"hour": 8, "minute": 48}
